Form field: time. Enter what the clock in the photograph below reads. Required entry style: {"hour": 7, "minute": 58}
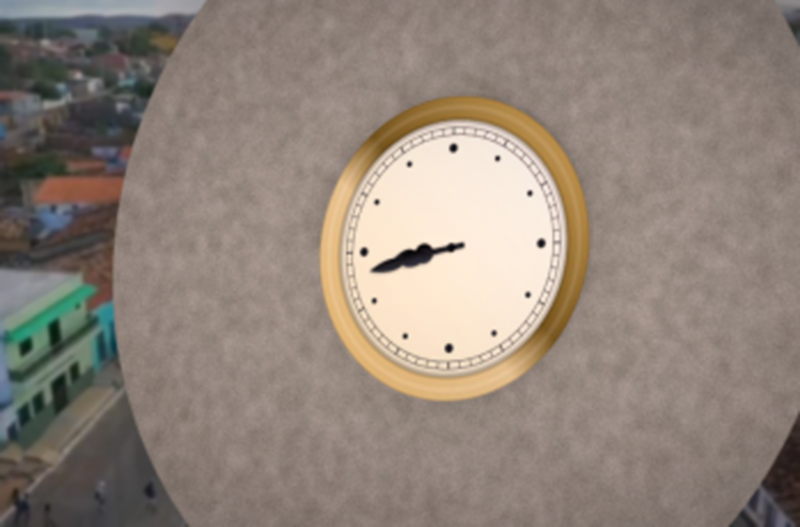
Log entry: {"hour": 8, "minute": 43}
